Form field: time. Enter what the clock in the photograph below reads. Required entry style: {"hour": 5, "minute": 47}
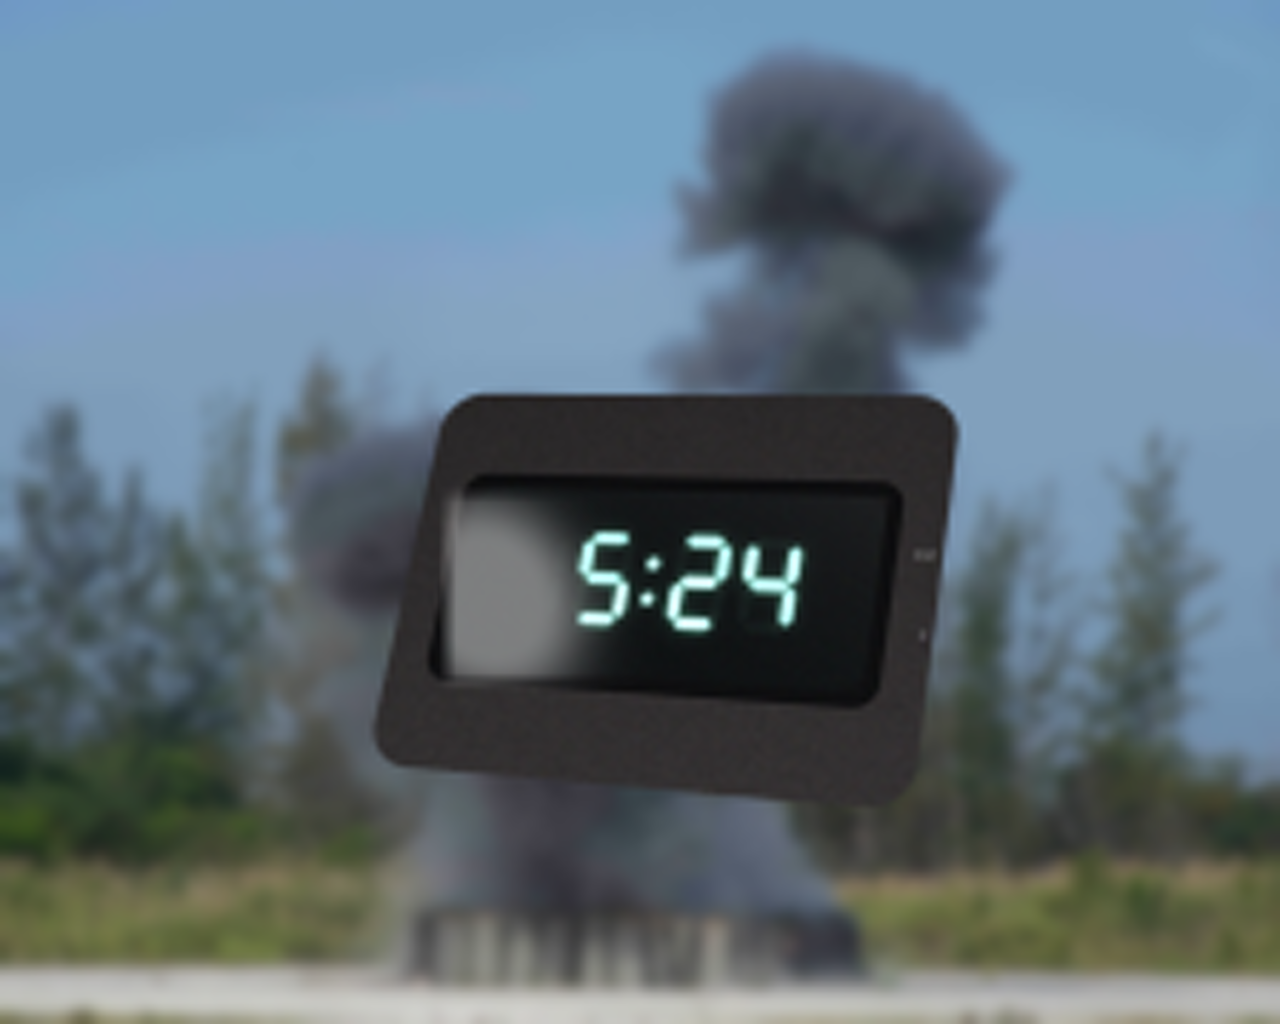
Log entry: {"hour": 5, "minute": 24}
